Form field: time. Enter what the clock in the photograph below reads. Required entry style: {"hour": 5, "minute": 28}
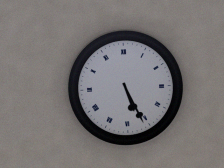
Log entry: {"hour": 5, "minute": 26}
